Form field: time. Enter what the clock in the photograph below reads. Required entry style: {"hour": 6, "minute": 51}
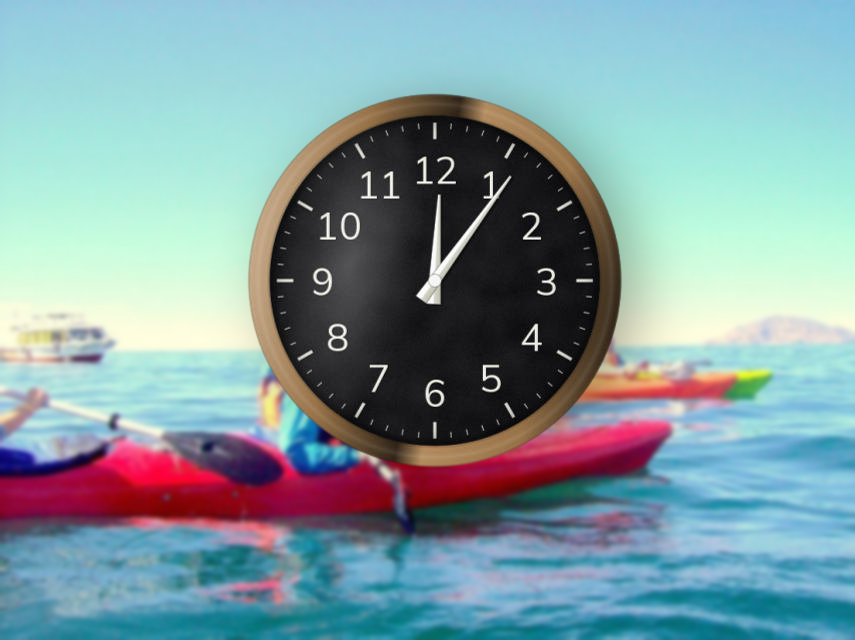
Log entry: {"hour": 12, "minute": 6}
